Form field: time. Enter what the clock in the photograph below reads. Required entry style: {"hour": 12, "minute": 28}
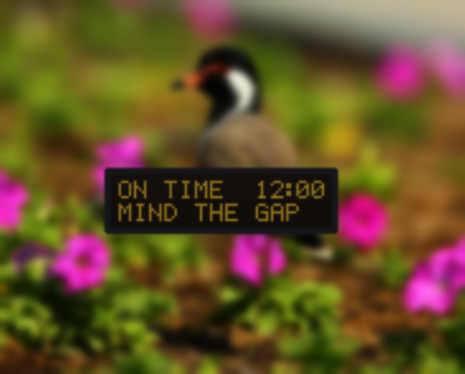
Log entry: {"hour": 12, "minute": 0}
